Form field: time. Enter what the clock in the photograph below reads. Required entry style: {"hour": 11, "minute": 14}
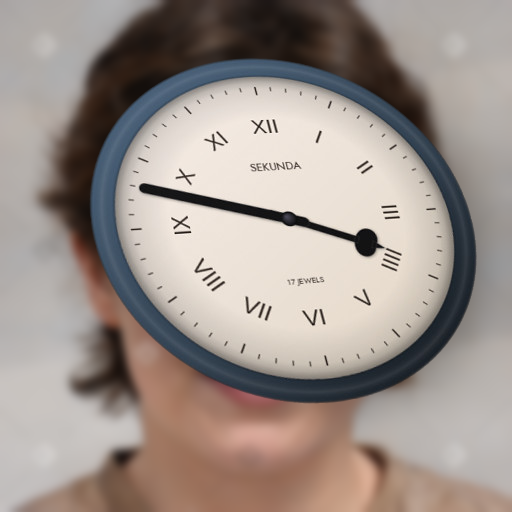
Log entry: {"hour": 3, "minute": 48}
